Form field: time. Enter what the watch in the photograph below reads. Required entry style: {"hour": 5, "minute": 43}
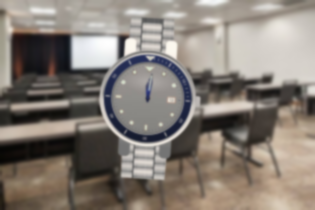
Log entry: {"hour": 12, "minute": 1}
